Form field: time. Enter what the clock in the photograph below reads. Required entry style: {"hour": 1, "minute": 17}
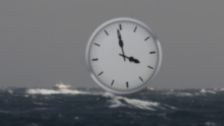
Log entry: {"hour": 3, "minute": 59}
